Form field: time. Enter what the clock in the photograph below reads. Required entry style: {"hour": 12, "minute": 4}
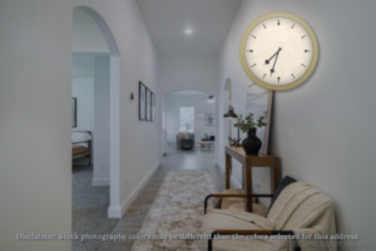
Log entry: {"hour": 7, "minute": 33}
